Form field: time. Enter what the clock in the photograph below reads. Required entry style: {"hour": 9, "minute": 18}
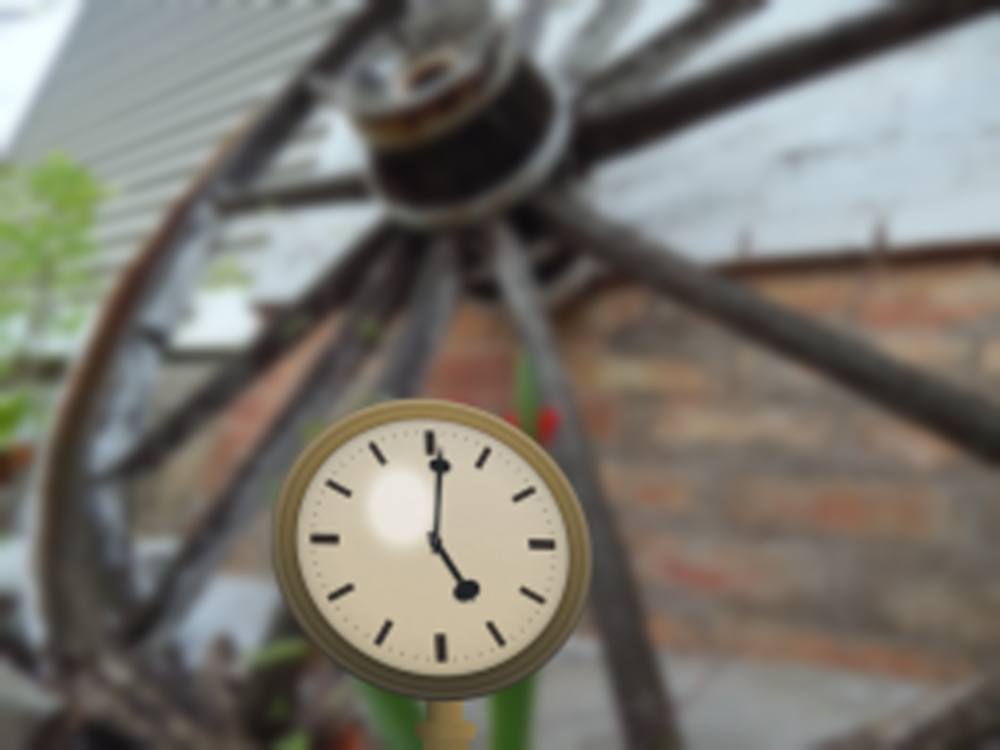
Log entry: {"hour": 5, "minute": 1}
